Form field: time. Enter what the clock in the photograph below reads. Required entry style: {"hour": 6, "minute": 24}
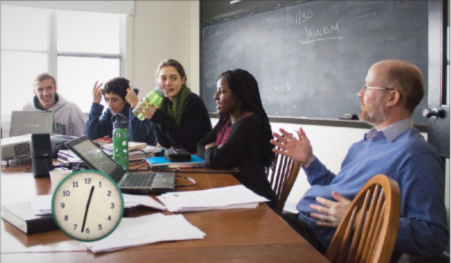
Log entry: {"hour": 12, "minute": 32}
